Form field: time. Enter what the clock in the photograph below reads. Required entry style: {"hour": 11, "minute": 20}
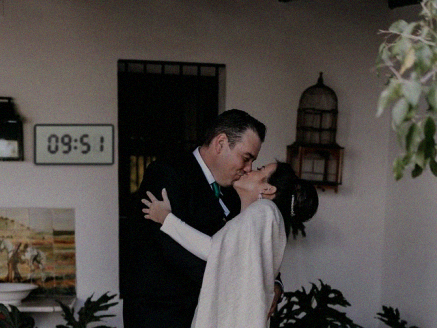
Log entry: {"hour": 9, "minute": 51}
